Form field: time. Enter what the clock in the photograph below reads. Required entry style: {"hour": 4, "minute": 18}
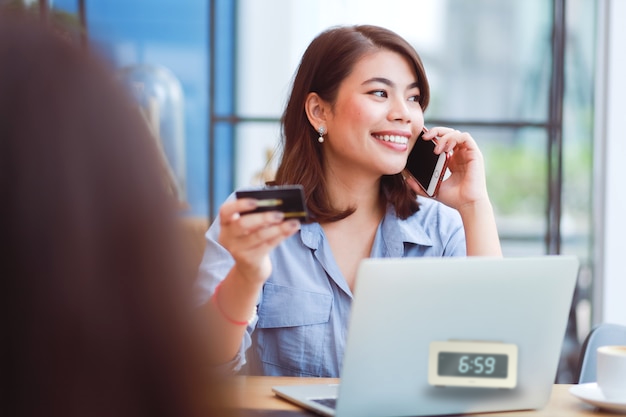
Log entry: {"hour": 6, "minute": 59}
